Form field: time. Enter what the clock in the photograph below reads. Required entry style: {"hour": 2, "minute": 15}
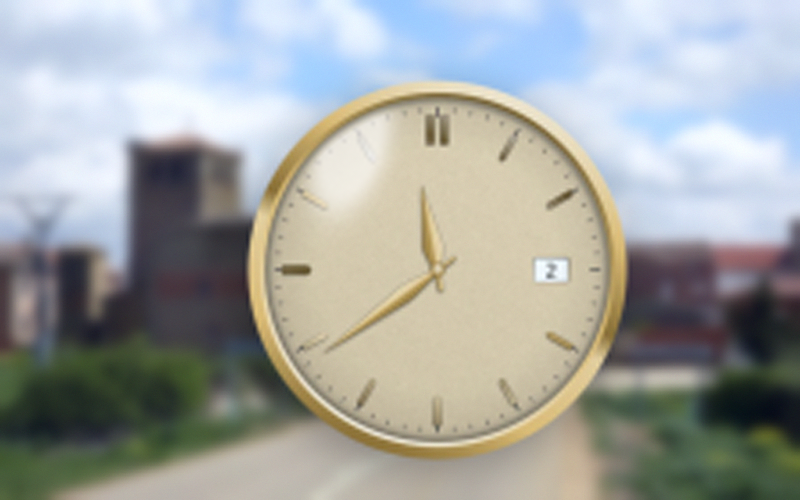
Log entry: {"hour": 11, "minute": 39}
